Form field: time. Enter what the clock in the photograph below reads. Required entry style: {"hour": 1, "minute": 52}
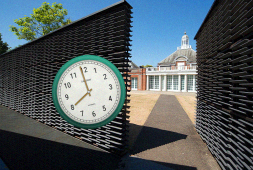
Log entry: {"hour": 7, "minute": 59}
